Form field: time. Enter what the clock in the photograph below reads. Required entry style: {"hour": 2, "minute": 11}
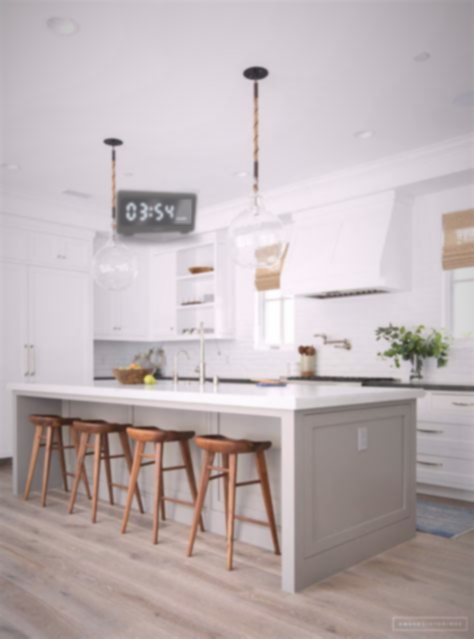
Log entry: {"hour": 3, "minute": 54}
